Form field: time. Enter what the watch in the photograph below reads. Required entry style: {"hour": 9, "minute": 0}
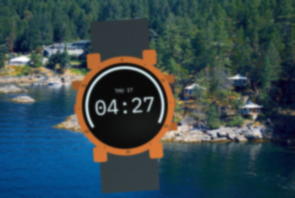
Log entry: {"hour": 4, "minute": 27}
